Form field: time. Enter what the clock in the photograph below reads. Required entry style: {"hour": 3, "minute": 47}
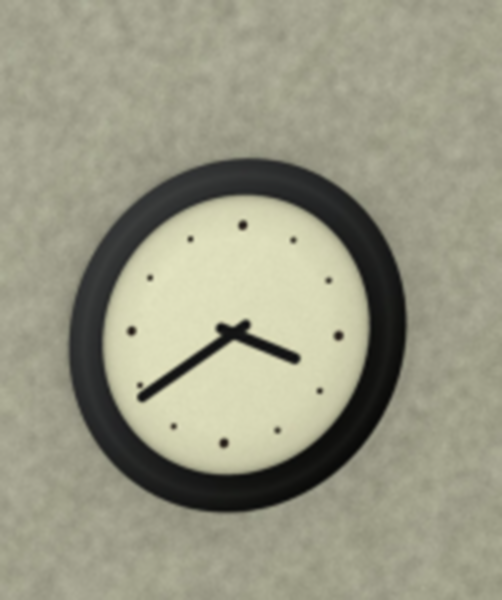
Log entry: {"hour": 3, "minute": 39}
